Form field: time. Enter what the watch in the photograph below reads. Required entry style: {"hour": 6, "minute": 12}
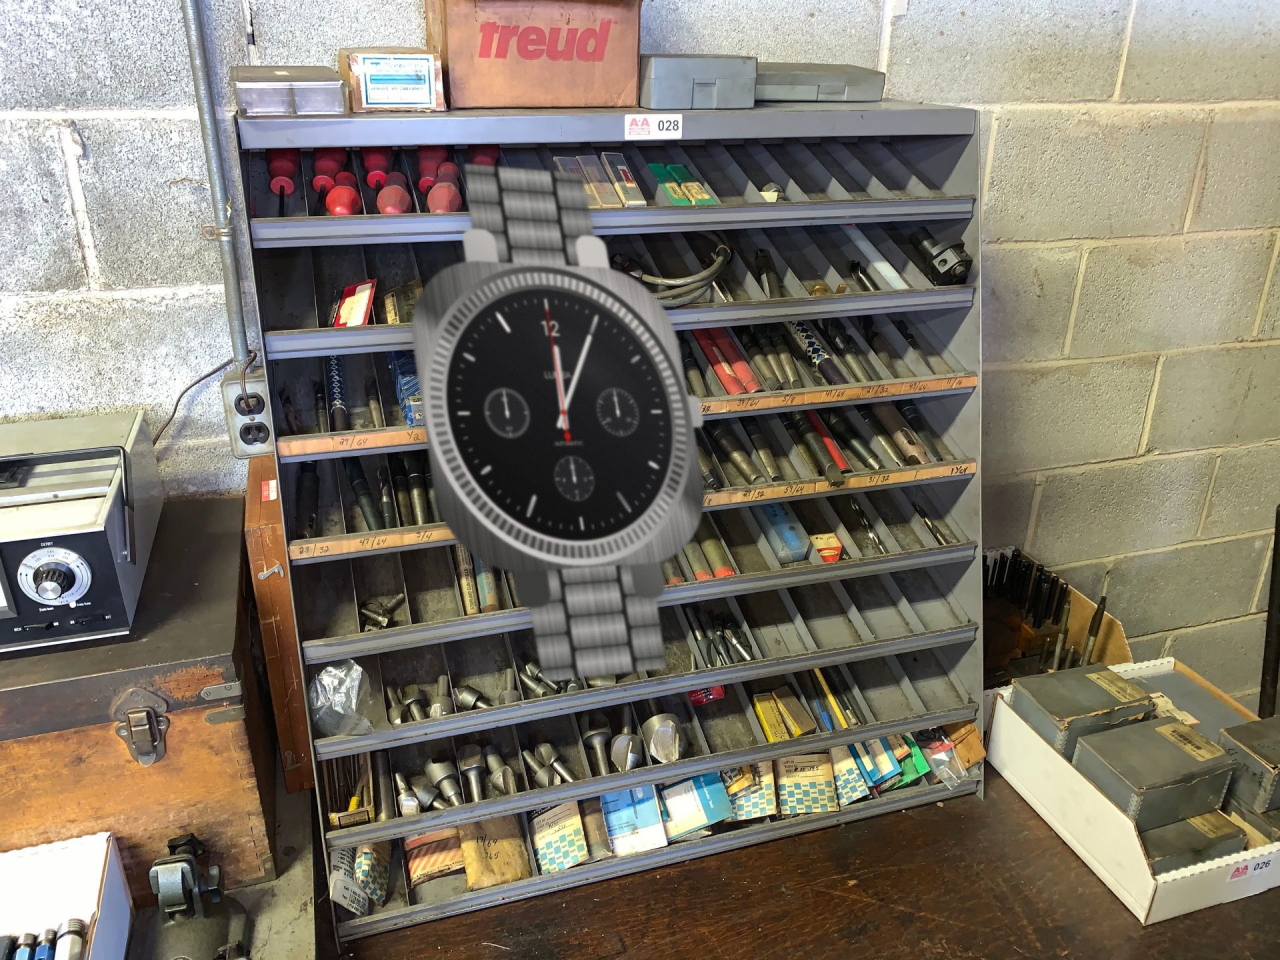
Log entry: {"hour": 12, "minute": 5}
